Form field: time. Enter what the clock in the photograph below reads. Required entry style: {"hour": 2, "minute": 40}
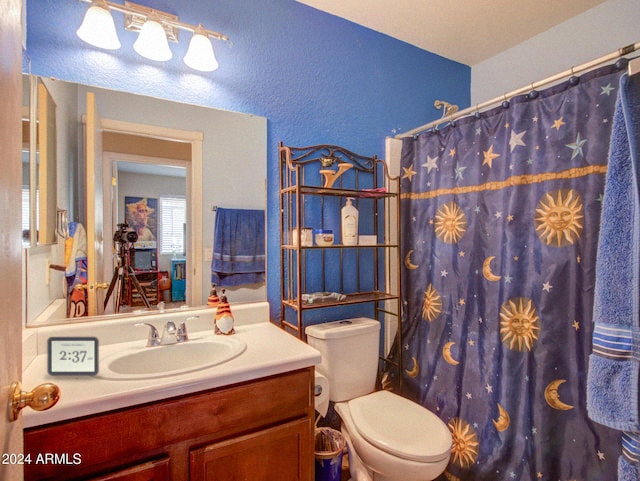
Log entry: {"hour": 2, "minute": 37}
